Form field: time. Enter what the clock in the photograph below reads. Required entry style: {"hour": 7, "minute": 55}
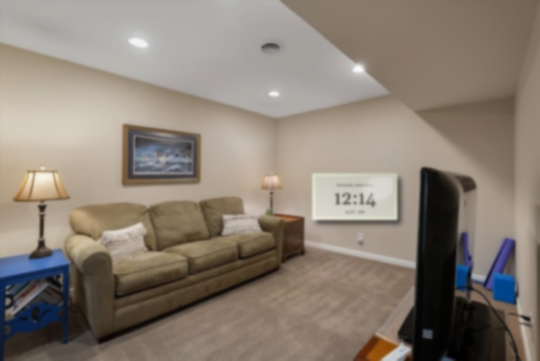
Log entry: {"hour": 12, "minute": 14}
